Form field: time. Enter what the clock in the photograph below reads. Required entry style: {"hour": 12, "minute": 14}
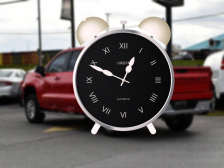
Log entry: {"hour": 12, "minute": 49}
